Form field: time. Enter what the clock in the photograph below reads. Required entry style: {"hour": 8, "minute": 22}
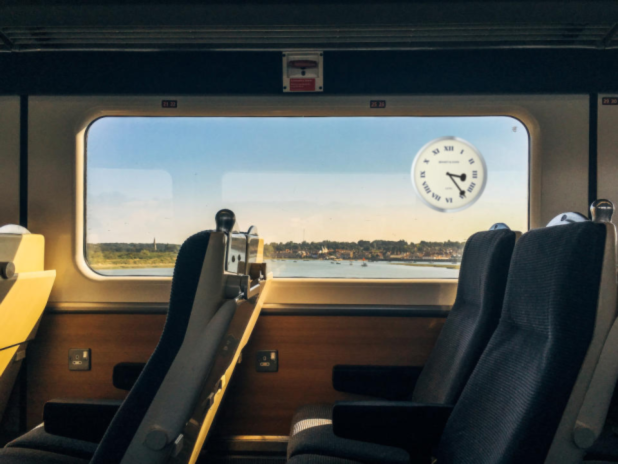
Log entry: {"hour": 3, "minute": 24}
